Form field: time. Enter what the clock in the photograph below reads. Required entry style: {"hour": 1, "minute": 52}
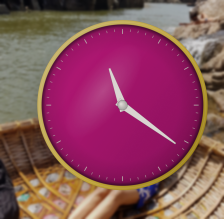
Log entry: {"hour": 11, "minute": 21}
